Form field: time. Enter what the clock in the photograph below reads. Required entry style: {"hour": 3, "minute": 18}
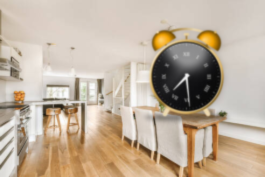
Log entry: {"hour": 7, "minute": 29}
